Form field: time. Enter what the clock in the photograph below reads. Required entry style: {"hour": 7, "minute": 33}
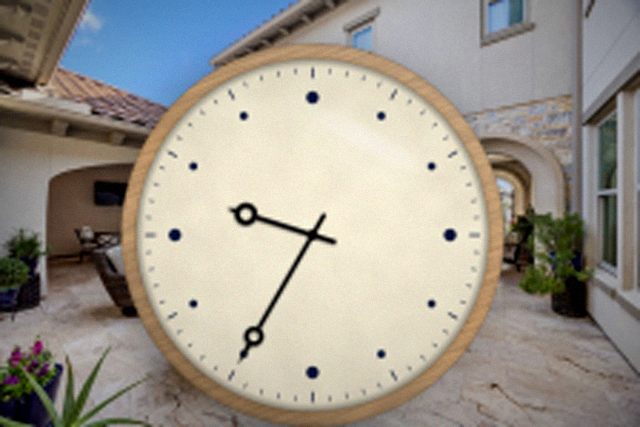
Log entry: {"hour": 9, "minute": 35}
